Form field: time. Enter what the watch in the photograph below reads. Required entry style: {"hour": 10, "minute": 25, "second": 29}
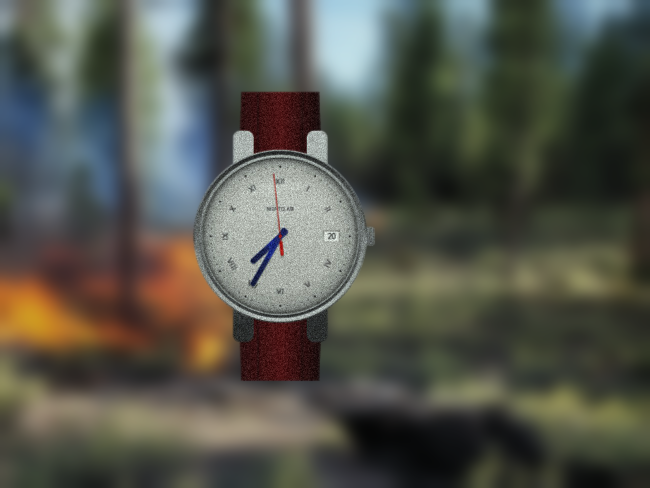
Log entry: {"hour": 7, "minute": 34, "second": 59}
